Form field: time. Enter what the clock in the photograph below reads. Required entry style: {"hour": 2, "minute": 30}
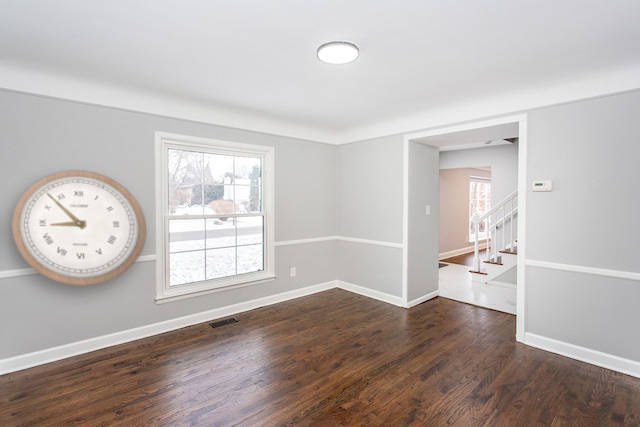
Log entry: {"hour": 8, "minute": 53}
